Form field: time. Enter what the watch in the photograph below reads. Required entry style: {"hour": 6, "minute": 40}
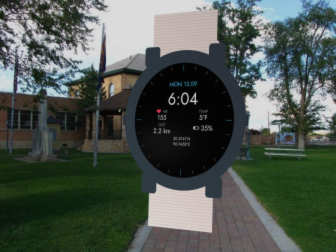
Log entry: {"hour": 6, "minute": 4}
